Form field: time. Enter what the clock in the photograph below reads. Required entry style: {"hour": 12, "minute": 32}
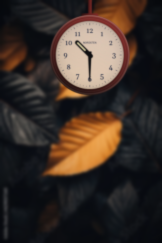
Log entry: {"hour": 10, "minute": 30}
